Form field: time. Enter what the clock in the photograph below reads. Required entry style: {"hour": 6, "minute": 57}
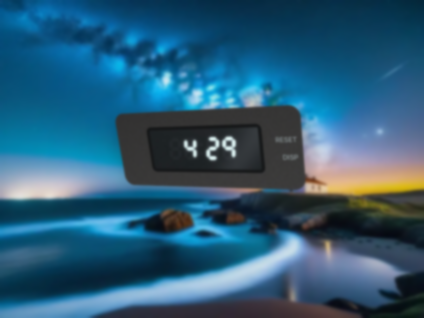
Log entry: {"hour": 4, "minute": 29}
